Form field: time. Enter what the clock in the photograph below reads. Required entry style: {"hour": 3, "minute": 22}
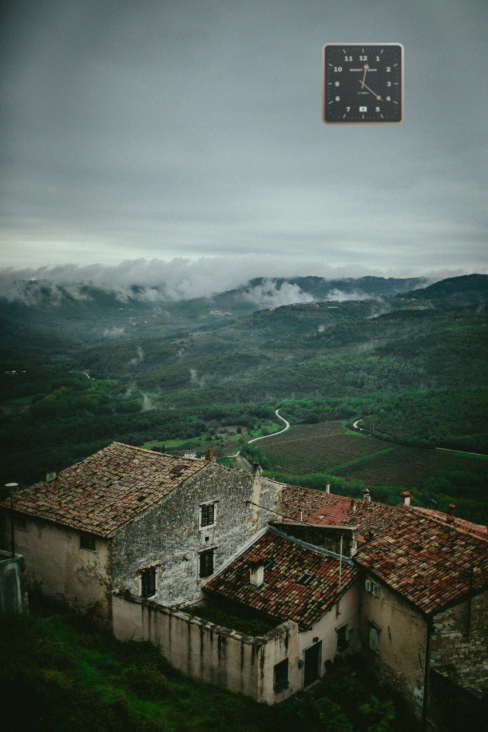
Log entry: {"hour": 12, "minute": 22}
